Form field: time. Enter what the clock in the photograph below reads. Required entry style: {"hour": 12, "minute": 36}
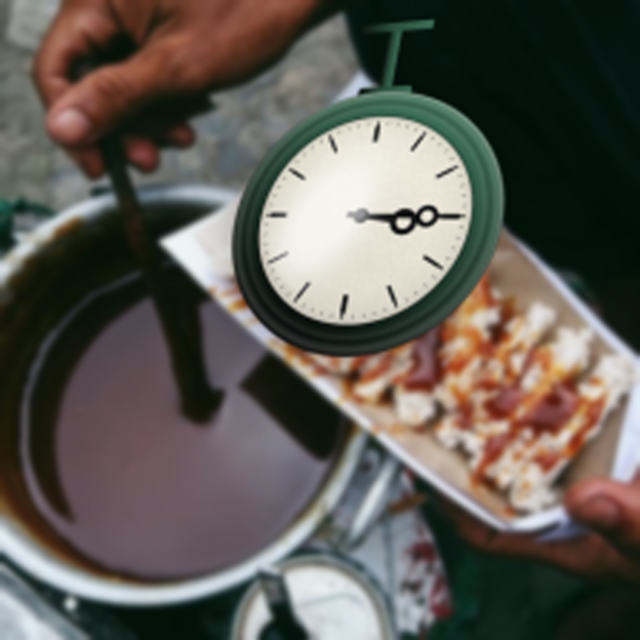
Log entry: {"hour": 3, "minute": 15}
